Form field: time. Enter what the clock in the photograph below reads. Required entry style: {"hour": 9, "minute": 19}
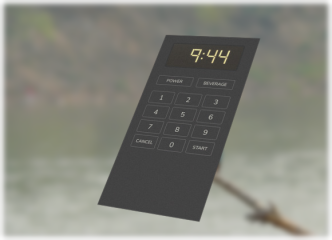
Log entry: {"hour": 9, "minute": 44}
